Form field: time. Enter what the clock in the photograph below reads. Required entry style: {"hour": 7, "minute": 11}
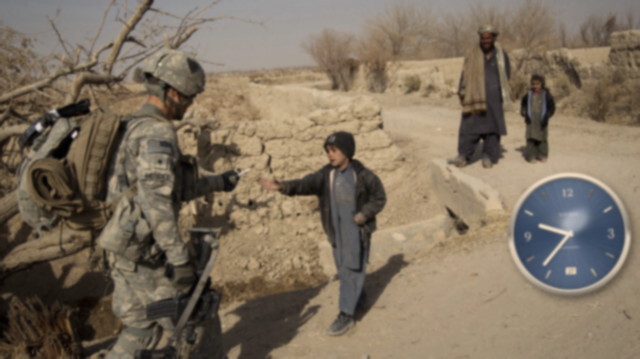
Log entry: {"hour": 9, "minute": 37}
